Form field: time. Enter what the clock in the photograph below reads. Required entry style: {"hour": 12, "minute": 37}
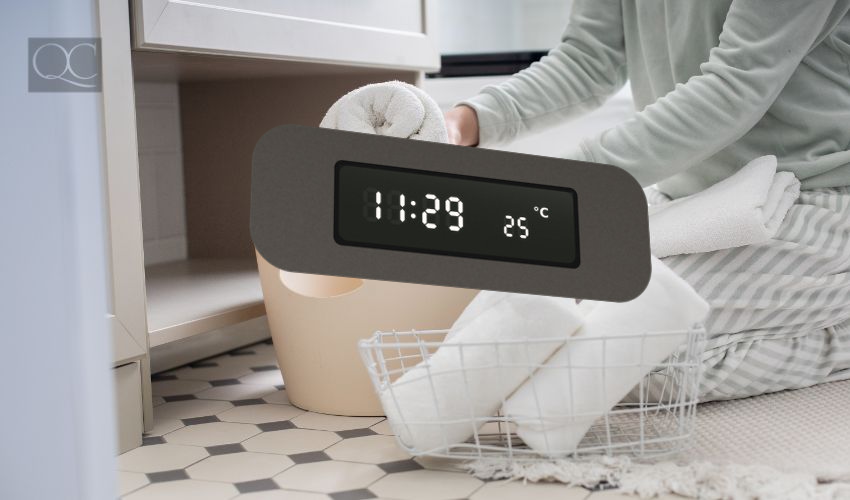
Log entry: {"hour": 11, "minute": 29}
